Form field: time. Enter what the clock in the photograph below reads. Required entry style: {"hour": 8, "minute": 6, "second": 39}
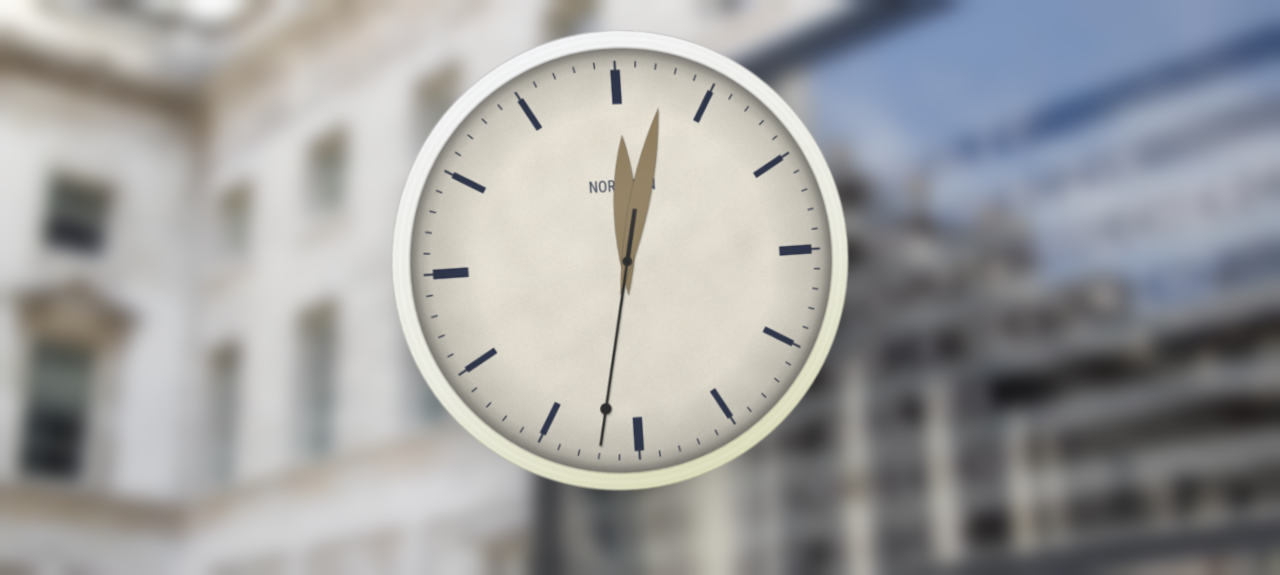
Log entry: {"hour": 12, "minute": 2, "second": 32}
